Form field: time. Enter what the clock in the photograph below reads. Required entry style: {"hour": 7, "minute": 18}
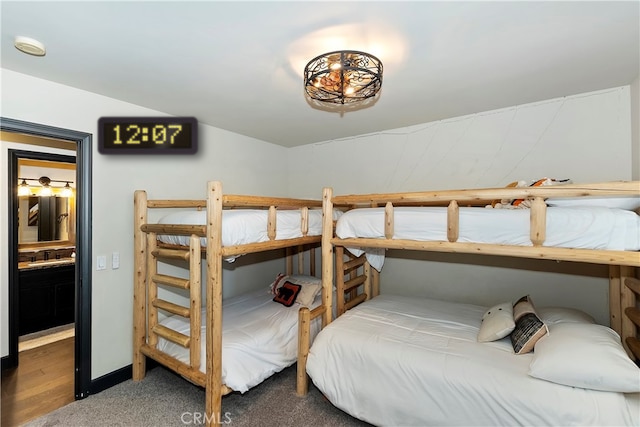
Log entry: {"hour": 12, "minute": 7}
